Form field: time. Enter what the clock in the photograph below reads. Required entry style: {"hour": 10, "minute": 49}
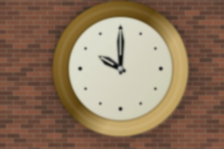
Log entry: {"hour": 10, "minute": 0}
